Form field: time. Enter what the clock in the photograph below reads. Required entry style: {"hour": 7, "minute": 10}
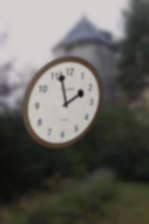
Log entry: {"hour": 1, "minute": 57}
